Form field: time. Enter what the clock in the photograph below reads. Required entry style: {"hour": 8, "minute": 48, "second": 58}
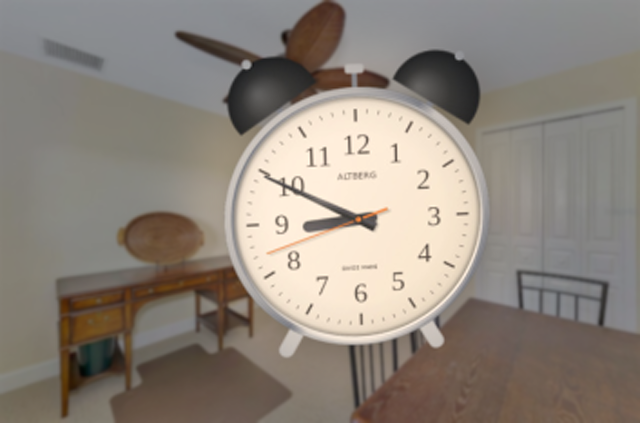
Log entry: {"hour": 8, "minute": 49, "second": 42}
